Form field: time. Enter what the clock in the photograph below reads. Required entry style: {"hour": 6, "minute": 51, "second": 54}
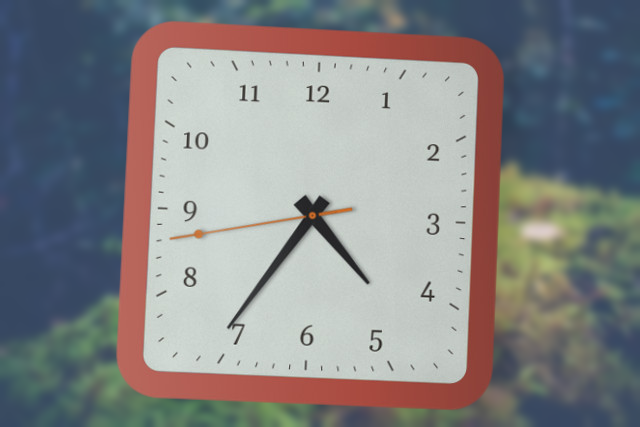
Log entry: {"hour": 4, "minute": 35, "second": 43}
